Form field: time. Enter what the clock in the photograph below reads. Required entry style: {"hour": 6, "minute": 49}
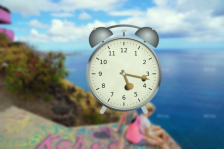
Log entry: {"hour": 5, "minute": 17}
